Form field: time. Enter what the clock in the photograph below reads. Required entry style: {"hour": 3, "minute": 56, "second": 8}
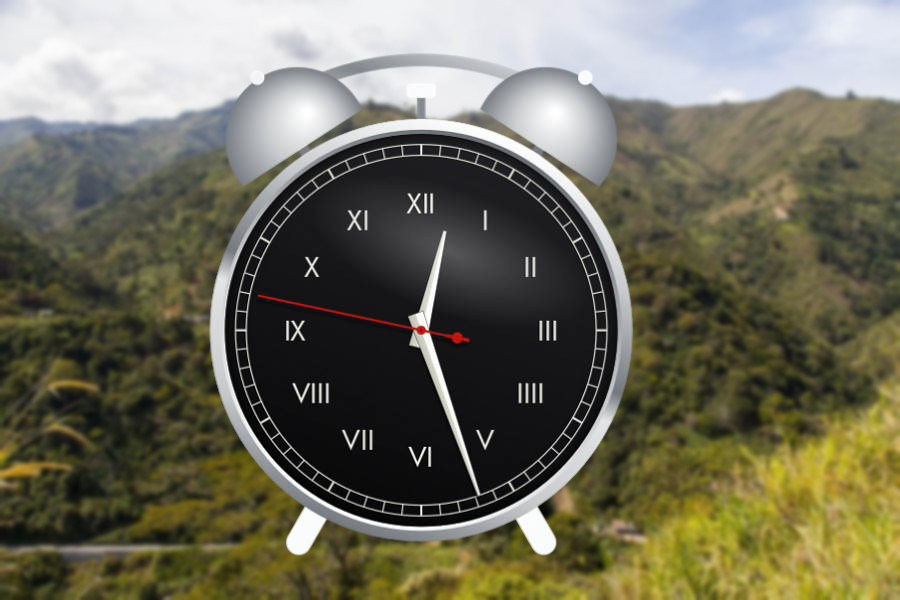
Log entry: {"hour": 12, "minute": 26, "second": 47}
